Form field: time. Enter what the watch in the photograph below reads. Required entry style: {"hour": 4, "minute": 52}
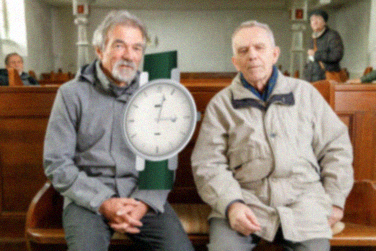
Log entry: {"hour": 3, "minute": 2}
